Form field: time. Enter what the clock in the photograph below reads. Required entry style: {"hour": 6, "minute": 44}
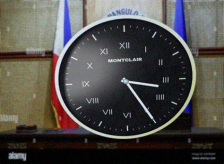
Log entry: {"hour": 3, "minute": 25}
